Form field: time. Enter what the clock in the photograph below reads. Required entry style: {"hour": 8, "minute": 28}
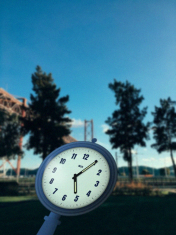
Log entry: {"hour": 5, "minute": 5}
